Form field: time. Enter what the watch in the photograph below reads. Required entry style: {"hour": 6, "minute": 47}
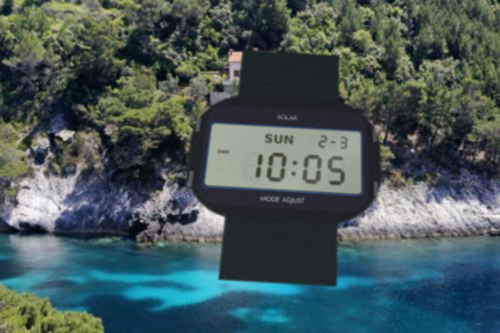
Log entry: {"hour": 10, "minute": 5}
